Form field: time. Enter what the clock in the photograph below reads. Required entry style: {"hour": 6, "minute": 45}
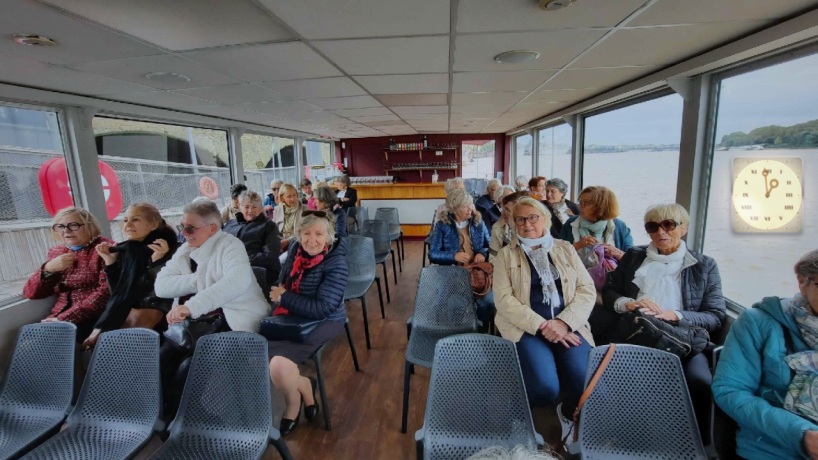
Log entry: {"hour": 12, "minute": 59}
